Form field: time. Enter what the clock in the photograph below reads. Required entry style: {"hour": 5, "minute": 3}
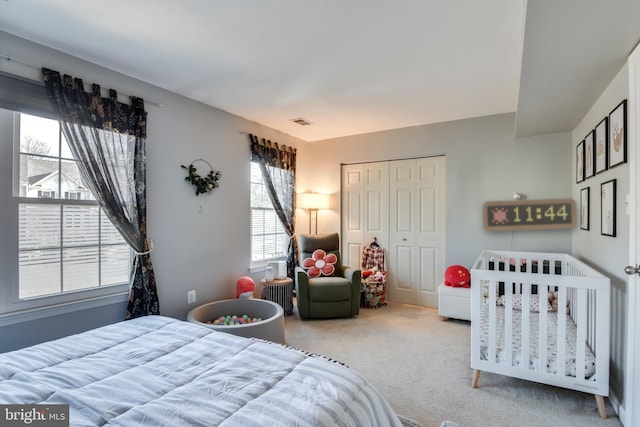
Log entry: {"hour": 11, "minute": 44}
